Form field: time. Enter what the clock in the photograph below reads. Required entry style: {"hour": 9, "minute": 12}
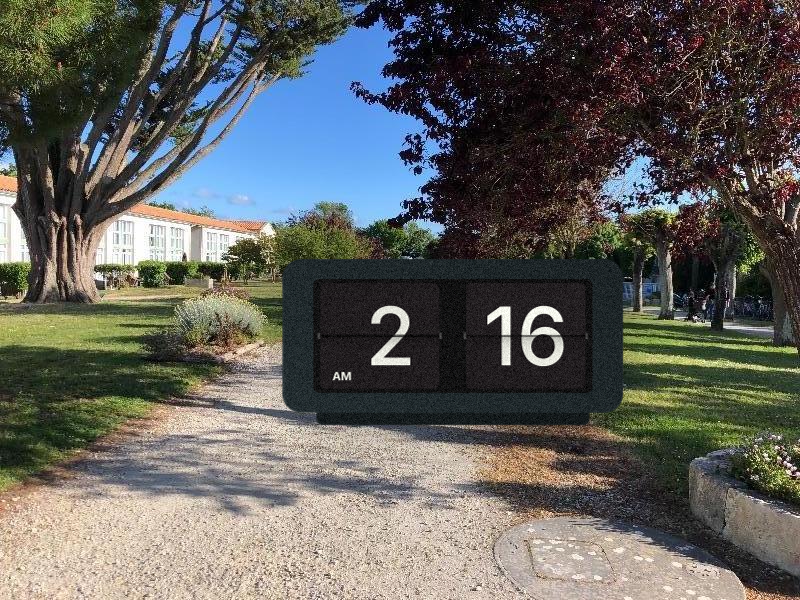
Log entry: {"hour": 2, "minute": 16}
